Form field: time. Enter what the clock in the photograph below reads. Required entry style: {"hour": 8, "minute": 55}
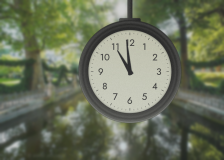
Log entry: {"hour": 10, "minute": 59}
